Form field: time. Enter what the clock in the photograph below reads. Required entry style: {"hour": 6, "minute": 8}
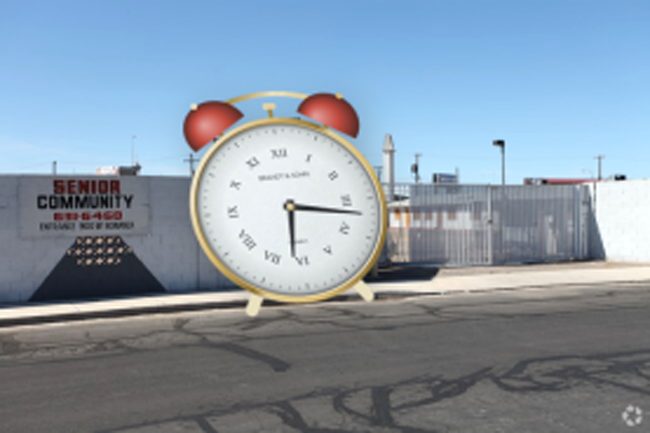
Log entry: {"hour": 6, "minute": 17}
